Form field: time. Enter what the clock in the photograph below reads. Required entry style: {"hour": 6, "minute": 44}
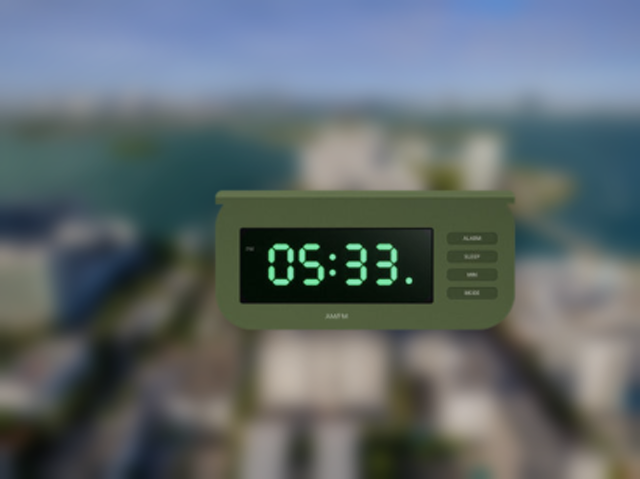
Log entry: {"hour": 5, "minute": 33}
